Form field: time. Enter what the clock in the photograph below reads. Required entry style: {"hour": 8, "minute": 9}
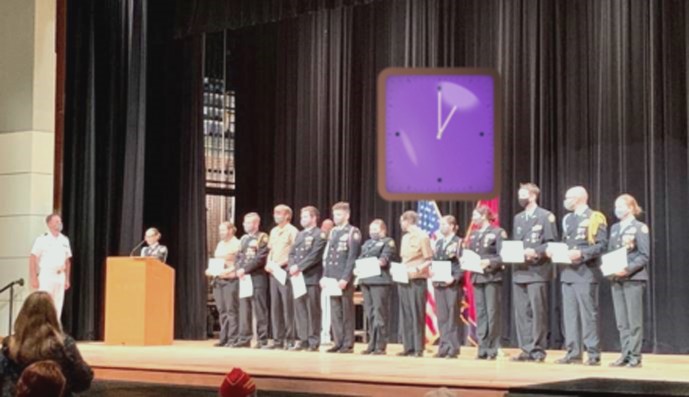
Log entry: {"hour": 1, "minute": 0}
